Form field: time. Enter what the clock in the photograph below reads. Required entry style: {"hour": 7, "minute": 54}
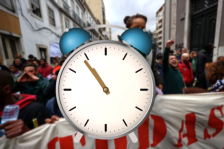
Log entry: {"hour": 10, "minute": 54}
